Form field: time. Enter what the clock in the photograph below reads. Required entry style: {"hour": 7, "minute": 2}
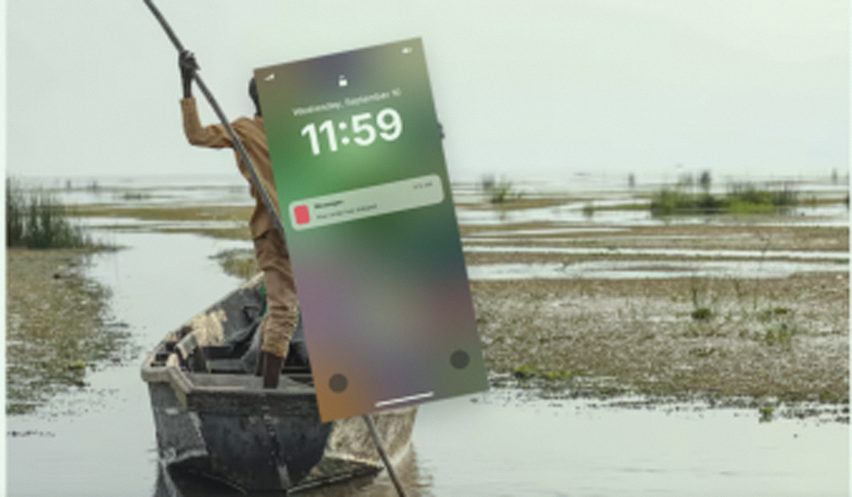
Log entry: {"hour": 11, "minute": 59}
